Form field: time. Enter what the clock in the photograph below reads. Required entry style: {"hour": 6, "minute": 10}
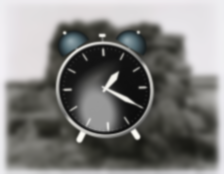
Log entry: {"hour": 1, "minute": 20}
